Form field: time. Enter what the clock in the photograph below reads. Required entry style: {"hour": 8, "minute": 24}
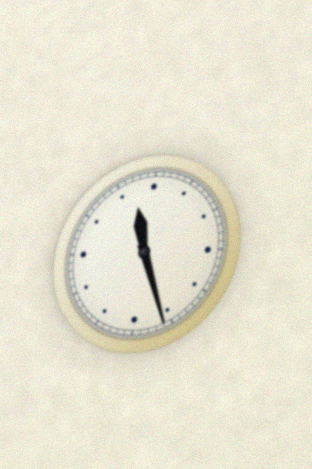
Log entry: {"hour": 11, "minute": 26}
